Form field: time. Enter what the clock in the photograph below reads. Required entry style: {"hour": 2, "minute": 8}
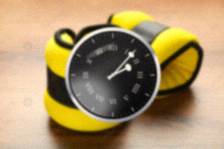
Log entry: {"hour": 2, "minute": 7}
